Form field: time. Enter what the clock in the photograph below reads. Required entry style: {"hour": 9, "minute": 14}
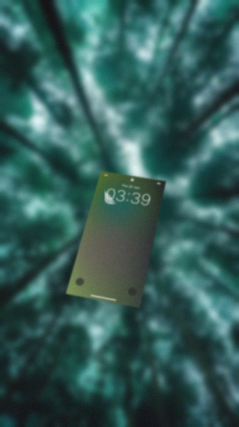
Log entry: {"hour": 3, "minute": 39}
